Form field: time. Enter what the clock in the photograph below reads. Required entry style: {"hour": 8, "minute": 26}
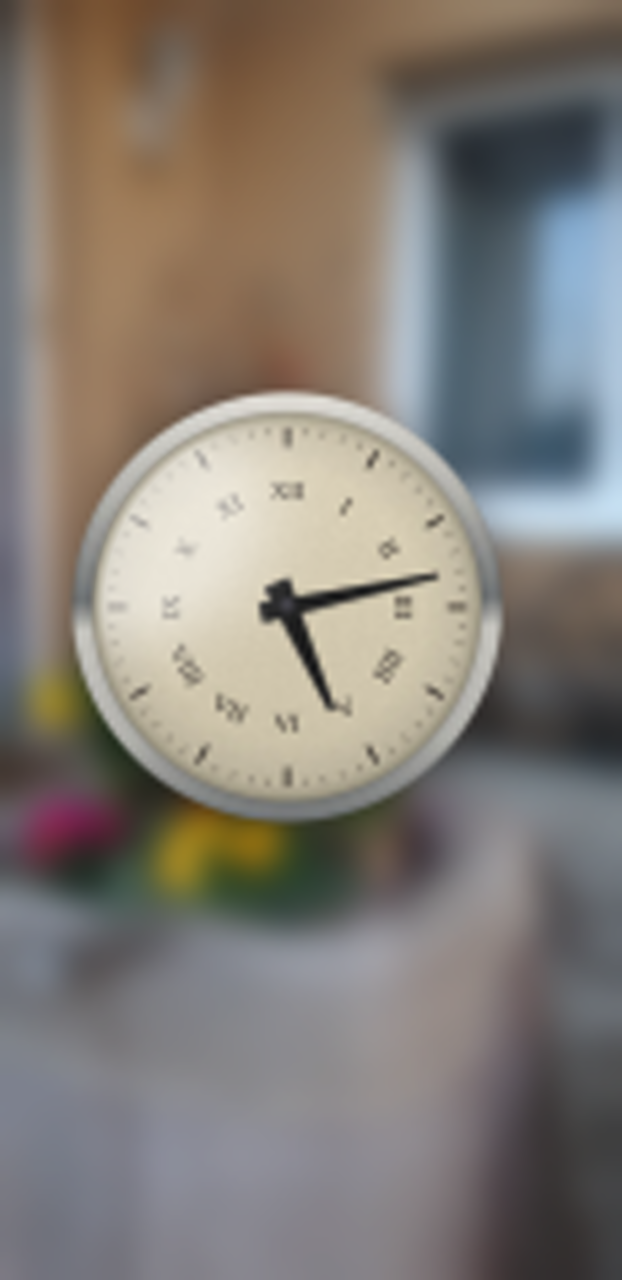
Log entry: {"hour": 5, "minute": 13}
